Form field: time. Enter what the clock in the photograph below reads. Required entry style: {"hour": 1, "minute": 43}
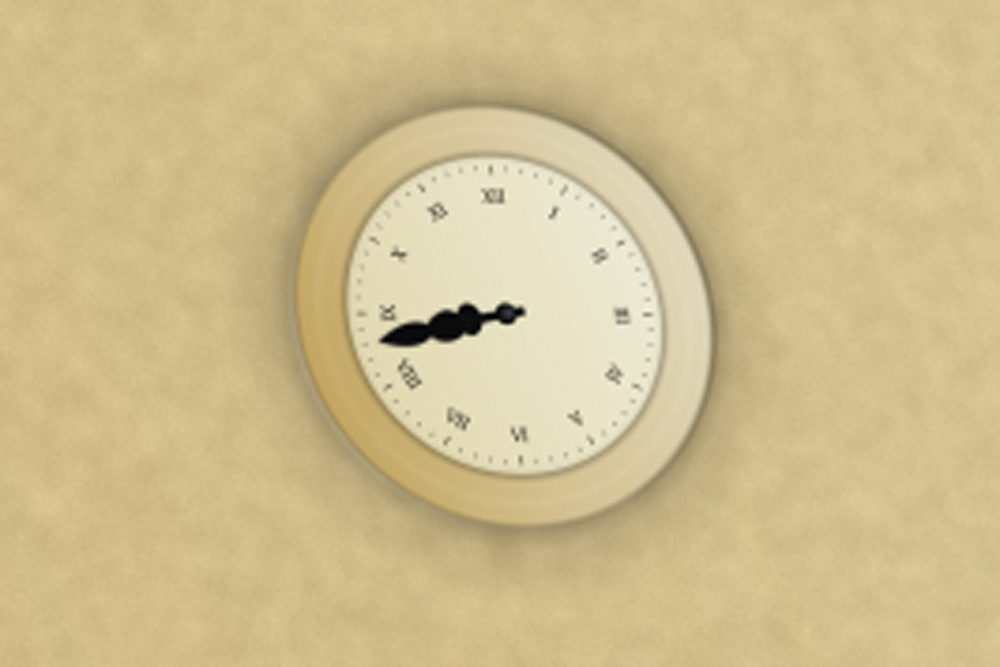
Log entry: {"hour": 8, "minute": 43}
